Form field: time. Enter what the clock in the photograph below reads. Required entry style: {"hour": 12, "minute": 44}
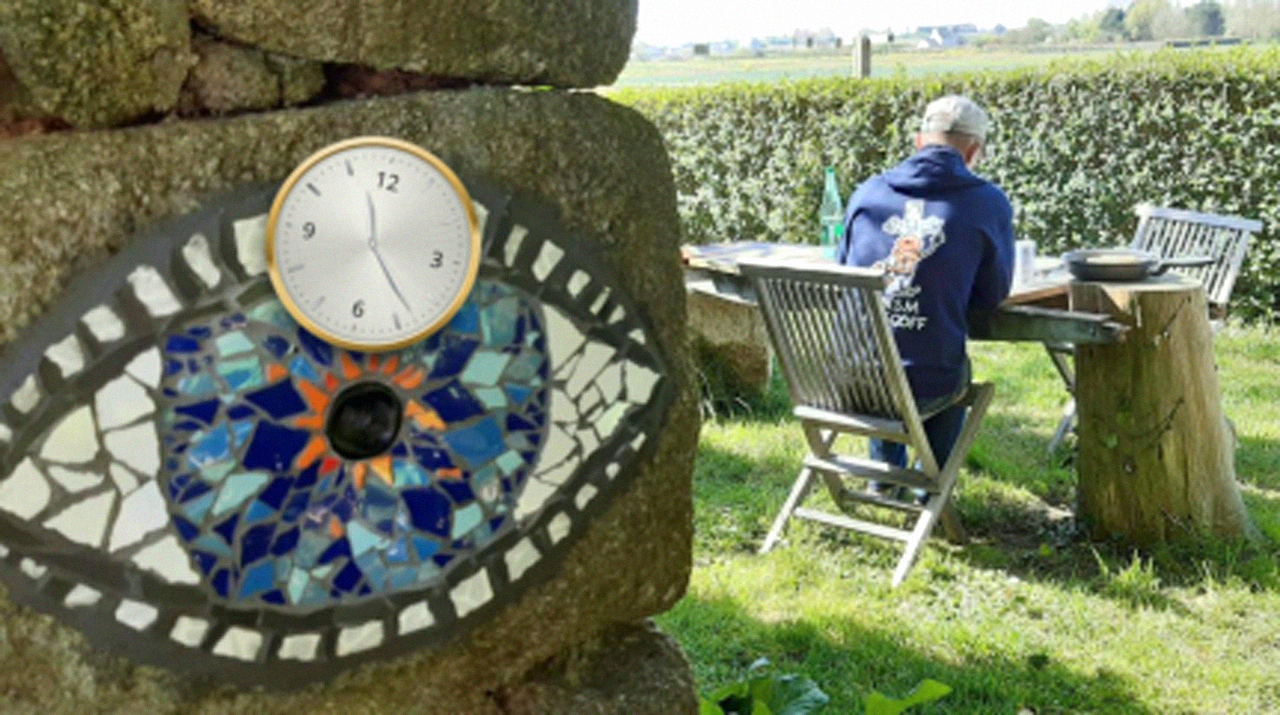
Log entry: {"hour": 11, "minute": 23}
